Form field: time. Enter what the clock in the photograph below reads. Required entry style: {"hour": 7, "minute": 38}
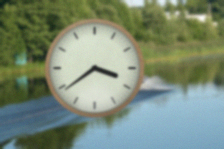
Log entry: {"hour": 3, "minute": 39}
